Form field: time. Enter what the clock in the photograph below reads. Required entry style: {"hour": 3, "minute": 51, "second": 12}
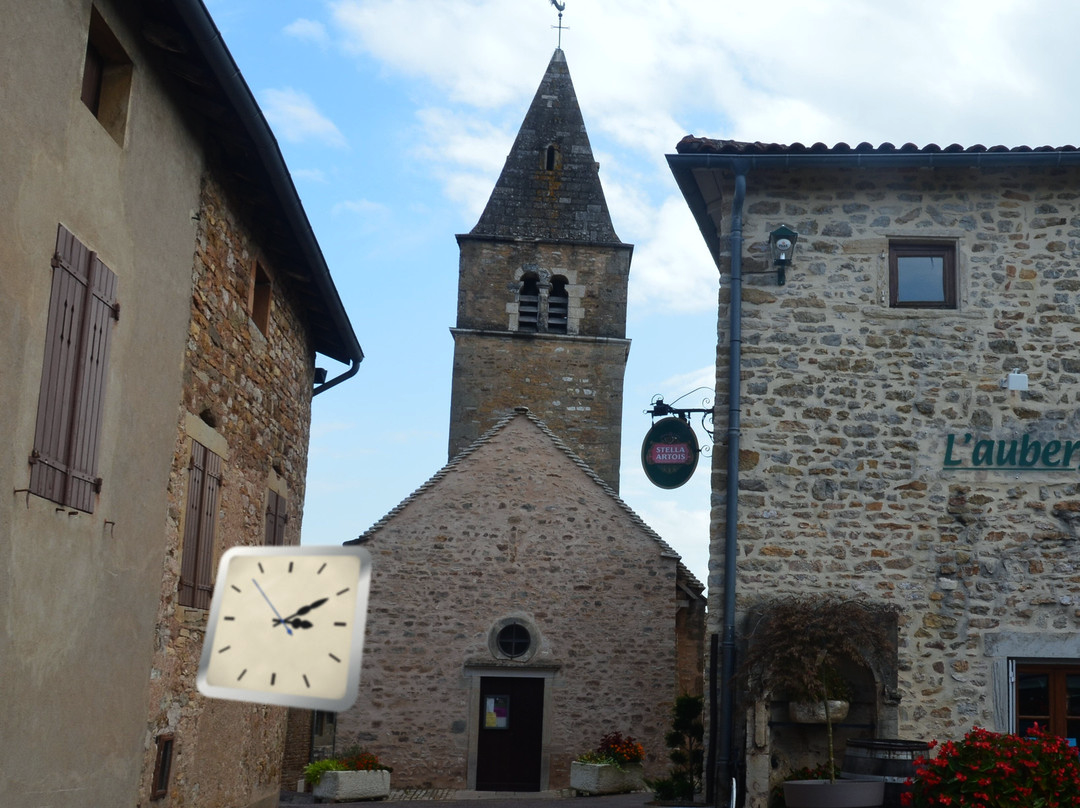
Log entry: {"hour": 3, "minute": 9, "second": 53}
